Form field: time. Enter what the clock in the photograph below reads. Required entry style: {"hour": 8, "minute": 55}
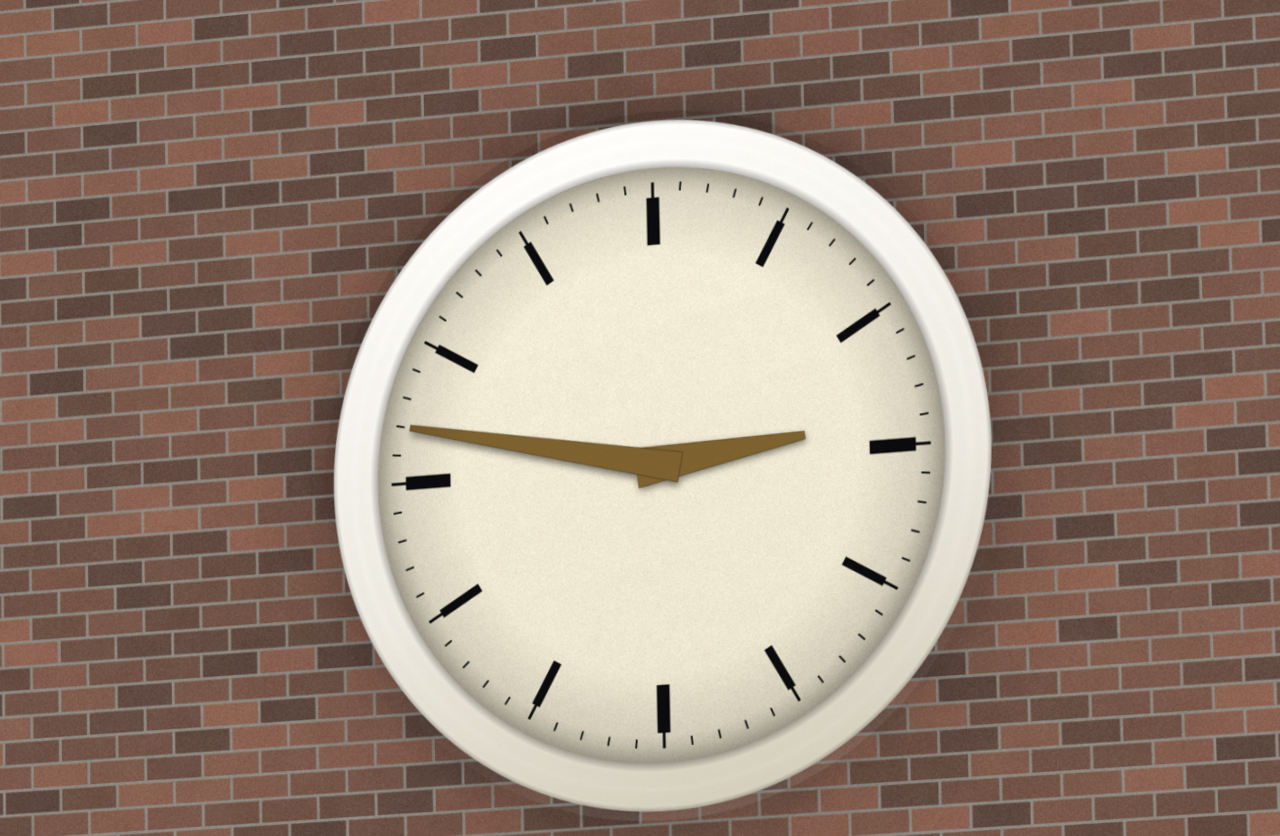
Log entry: {"hour": 2, "minute": 47}
